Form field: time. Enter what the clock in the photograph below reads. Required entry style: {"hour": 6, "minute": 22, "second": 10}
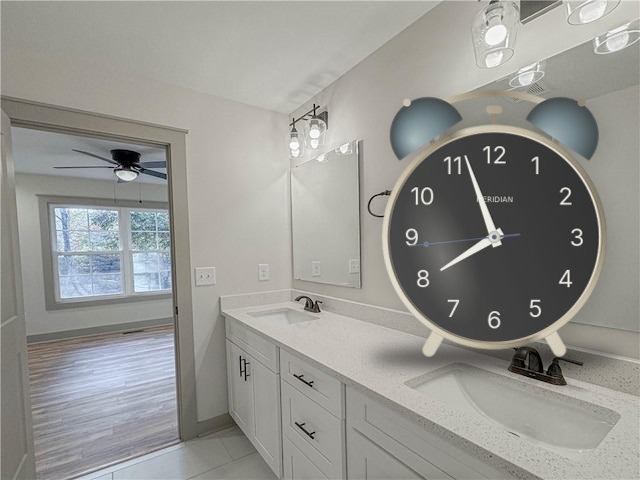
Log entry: {"hour": 7, "minute": 56, "second": 44}
